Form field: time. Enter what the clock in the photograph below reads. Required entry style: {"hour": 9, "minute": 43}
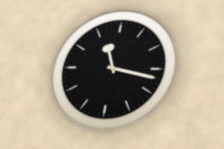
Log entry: {"hour": 11, "minute": 17}
